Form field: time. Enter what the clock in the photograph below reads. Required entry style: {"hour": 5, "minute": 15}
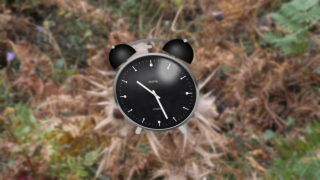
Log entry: {"hour": 10, "minute": 27}
